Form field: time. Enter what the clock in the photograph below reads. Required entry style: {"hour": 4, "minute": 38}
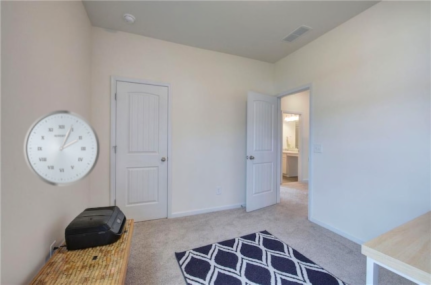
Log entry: {"hour": 2, "minute": 4}
